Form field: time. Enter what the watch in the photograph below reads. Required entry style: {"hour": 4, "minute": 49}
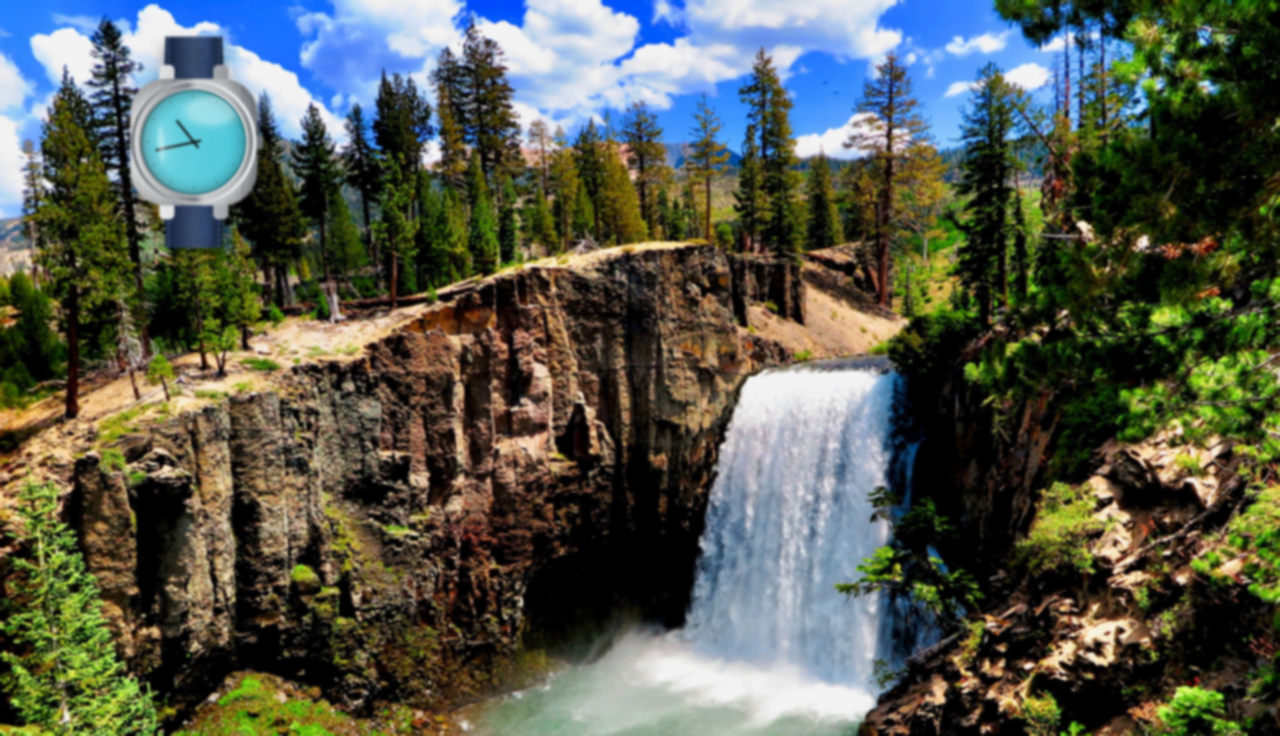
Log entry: {"hour": 10, "minute": 43}
